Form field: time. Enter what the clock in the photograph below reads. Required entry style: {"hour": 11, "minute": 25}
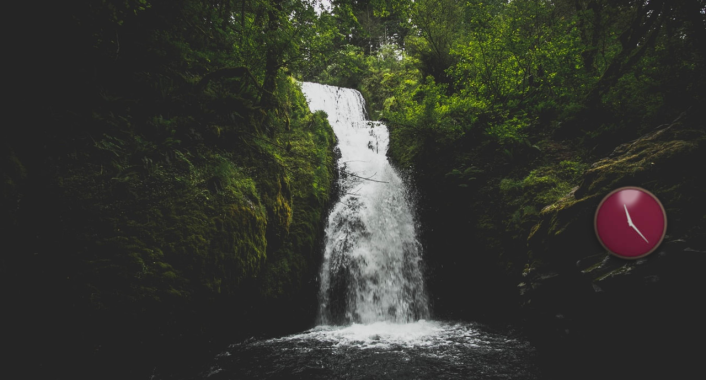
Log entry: {"hour": 11, "minute": 23}
